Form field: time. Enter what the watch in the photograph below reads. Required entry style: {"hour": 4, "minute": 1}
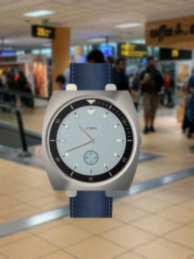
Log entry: {"hour": 10, "minute": 41}
